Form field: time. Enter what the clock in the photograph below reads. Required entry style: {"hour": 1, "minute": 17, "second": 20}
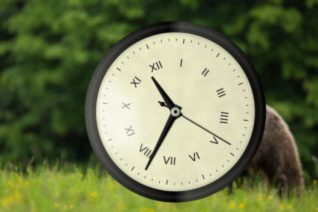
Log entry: {"hour": 11, "minute": 38, "second": 24}
